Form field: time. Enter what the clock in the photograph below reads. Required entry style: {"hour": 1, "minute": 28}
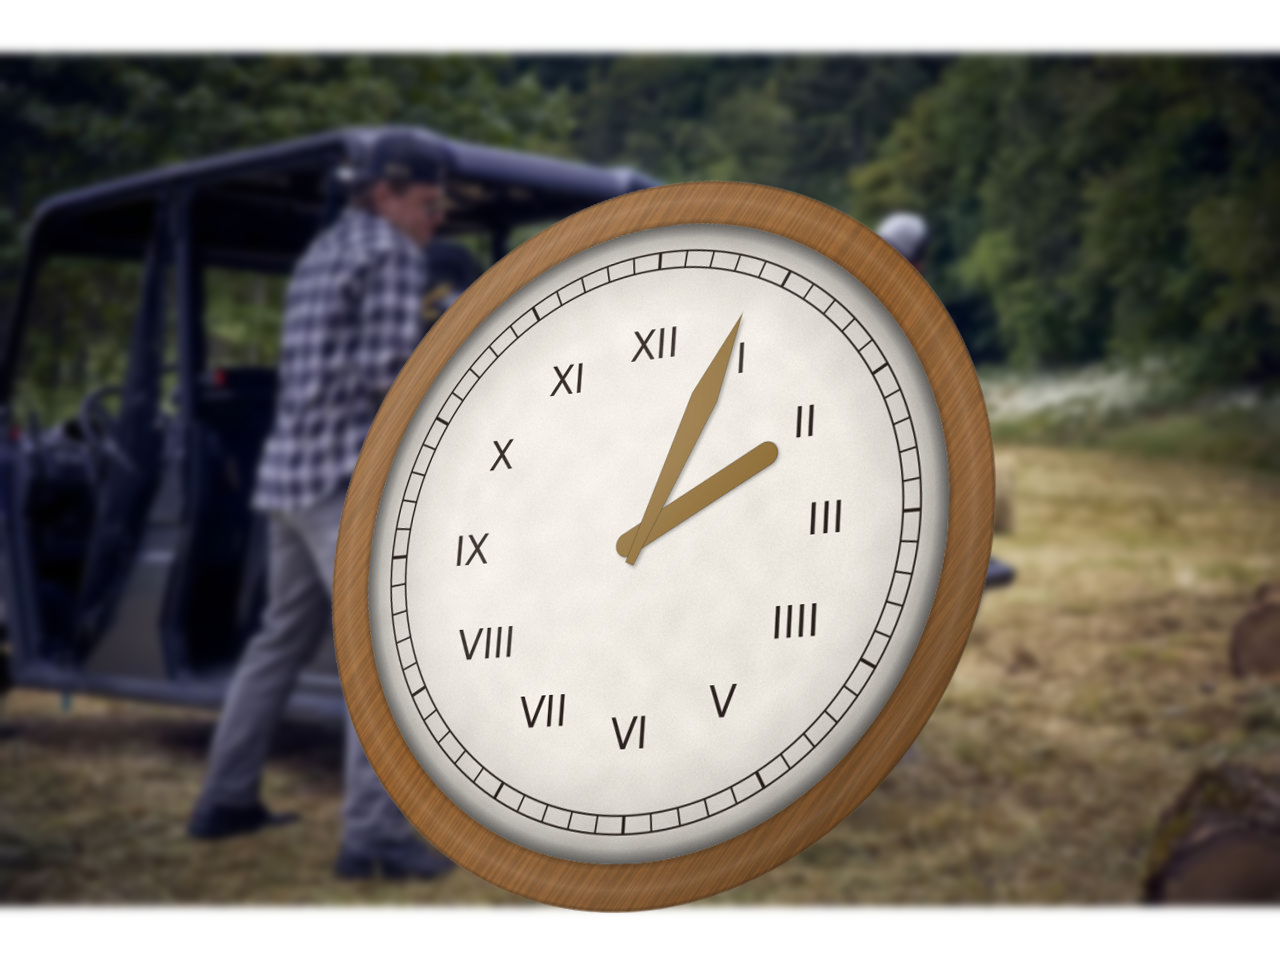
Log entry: {"hour": 2, "minute": 4}
